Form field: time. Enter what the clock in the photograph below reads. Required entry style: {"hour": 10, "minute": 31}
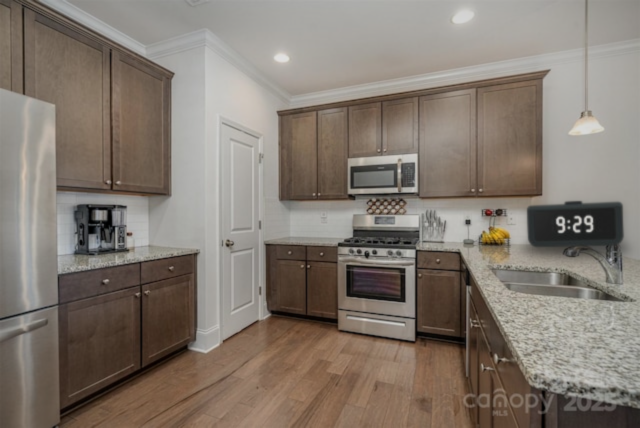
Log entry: {"hour": 9, "minute": 29}
